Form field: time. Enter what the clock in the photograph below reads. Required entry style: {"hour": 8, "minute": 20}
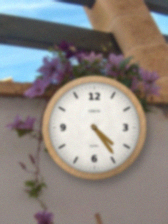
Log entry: {"hour": 4, "minute": 24}
